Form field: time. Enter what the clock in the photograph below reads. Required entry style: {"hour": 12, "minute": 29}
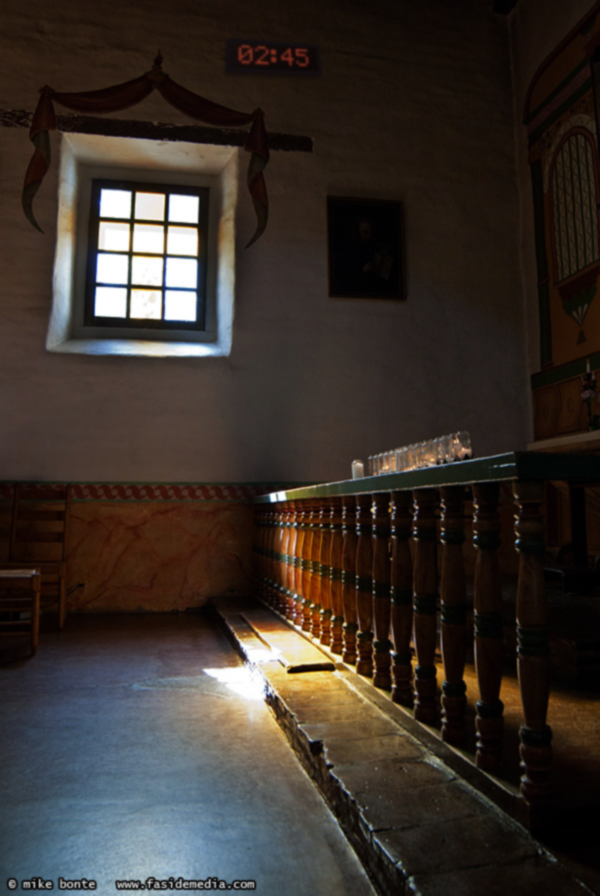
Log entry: {"hour": 2, "minute": 45}
